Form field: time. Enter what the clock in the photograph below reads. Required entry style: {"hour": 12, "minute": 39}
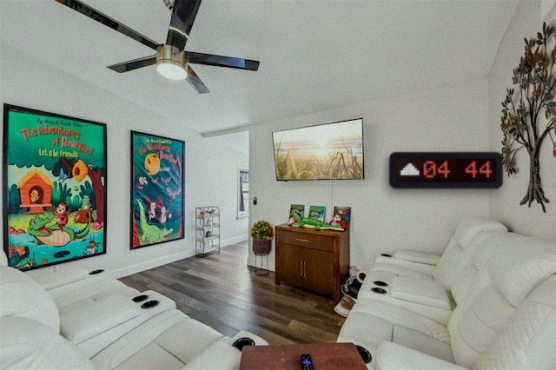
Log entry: {"hour": 4, "minute": 44}
